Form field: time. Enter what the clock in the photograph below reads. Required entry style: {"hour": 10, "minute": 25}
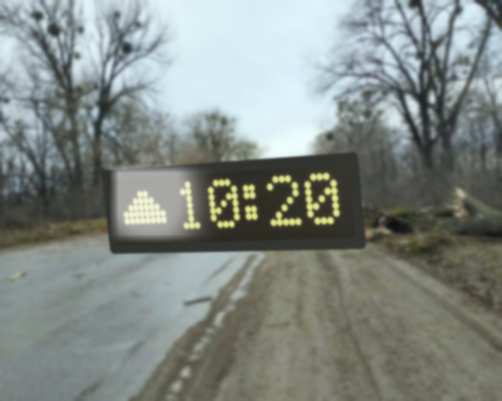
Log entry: {"hour": 10, "minute": 20}
